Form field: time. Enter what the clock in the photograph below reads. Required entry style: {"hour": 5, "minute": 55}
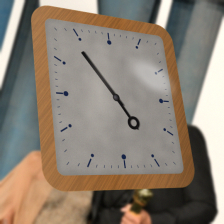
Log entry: {"hour": 4, "minute": 54}
